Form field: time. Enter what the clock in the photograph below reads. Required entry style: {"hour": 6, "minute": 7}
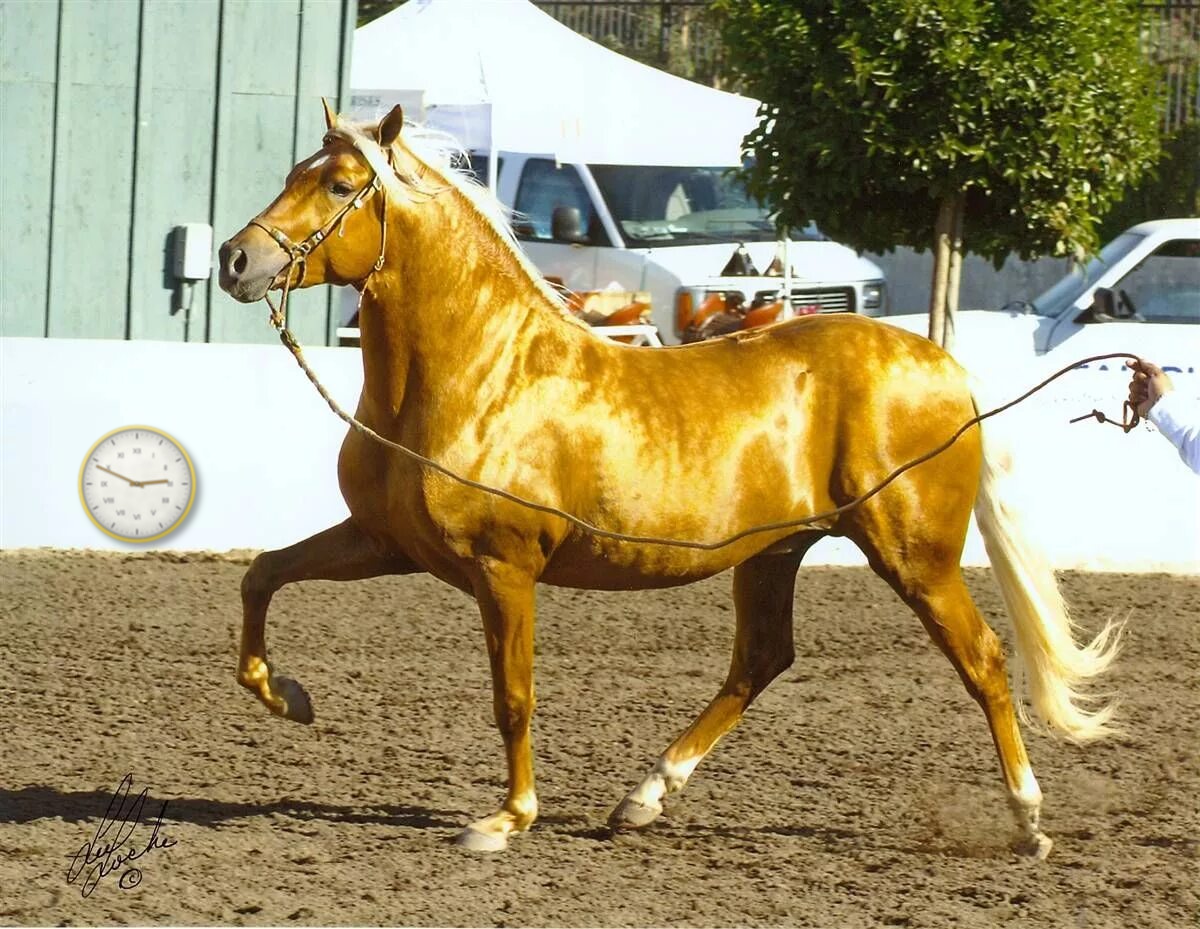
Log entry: {"hour": 2, "minute": 49}
